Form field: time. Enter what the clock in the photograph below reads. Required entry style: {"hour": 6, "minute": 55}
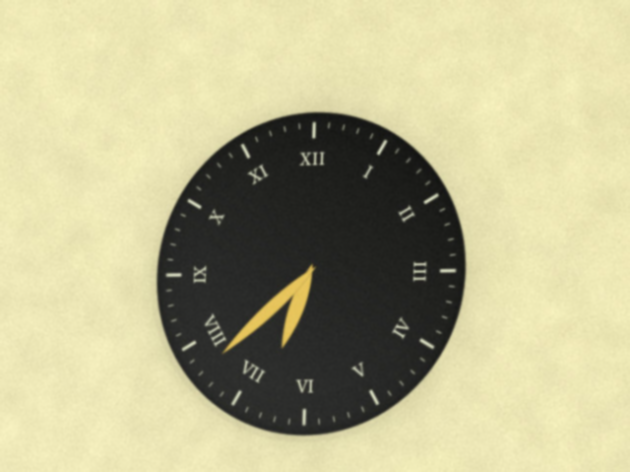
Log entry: {"hour": 6, "minute": 38}
